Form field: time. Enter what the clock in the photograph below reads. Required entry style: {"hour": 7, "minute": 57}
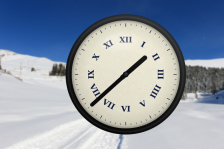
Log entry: {"hour": 1, "minute": 38}
